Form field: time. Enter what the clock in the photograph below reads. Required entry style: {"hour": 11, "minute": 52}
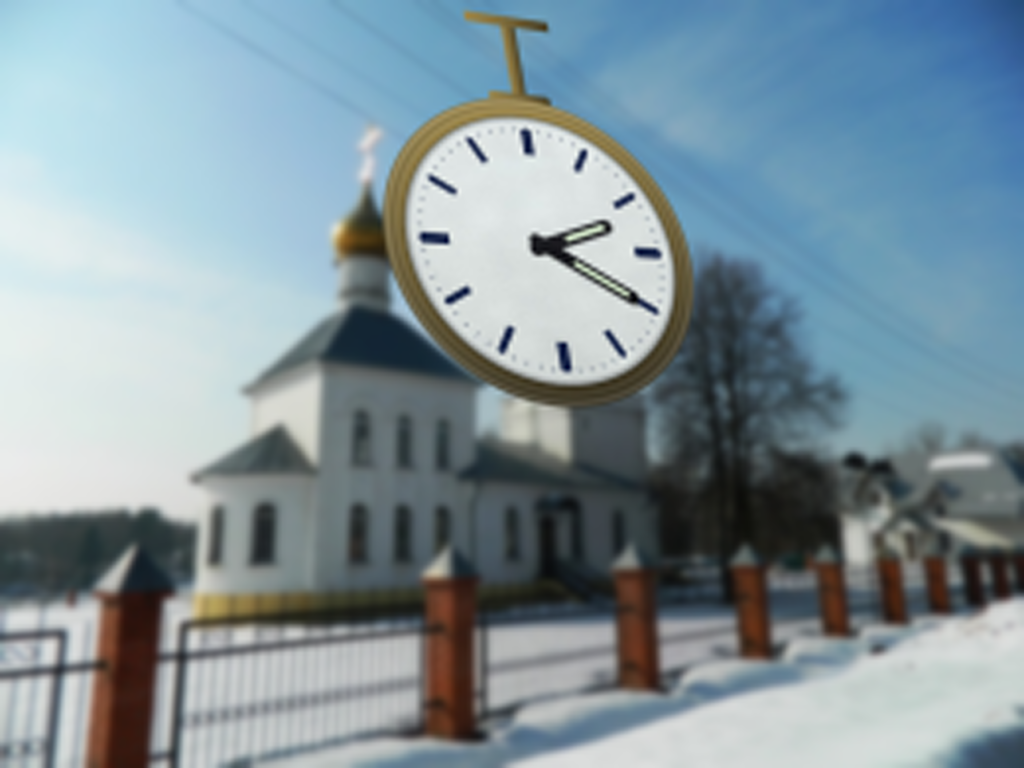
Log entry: {"hour": 2, "minute": 20}
